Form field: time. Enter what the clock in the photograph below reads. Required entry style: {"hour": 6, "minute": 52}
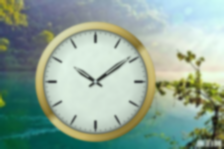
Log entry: {"hour": 10, "minute": 9}
